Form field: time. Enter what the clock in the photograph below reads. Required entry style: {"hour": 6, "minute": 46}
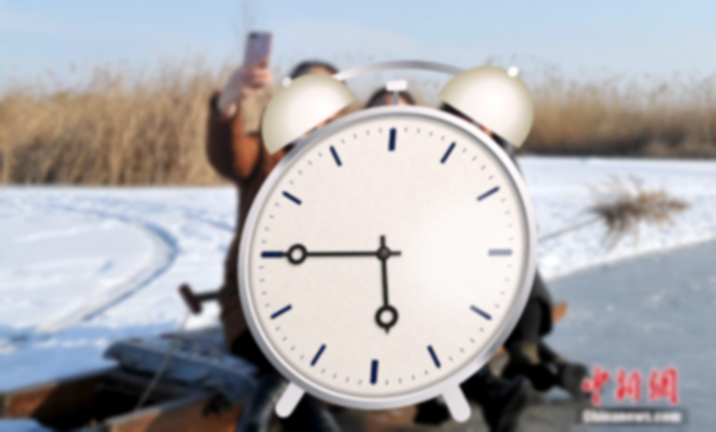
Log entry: {"hour": 5, "minute": 45}
